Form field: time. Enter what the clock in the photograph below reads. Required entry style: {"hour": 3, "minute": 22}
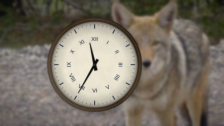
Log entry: {"hour": 11, "minute": 35}
